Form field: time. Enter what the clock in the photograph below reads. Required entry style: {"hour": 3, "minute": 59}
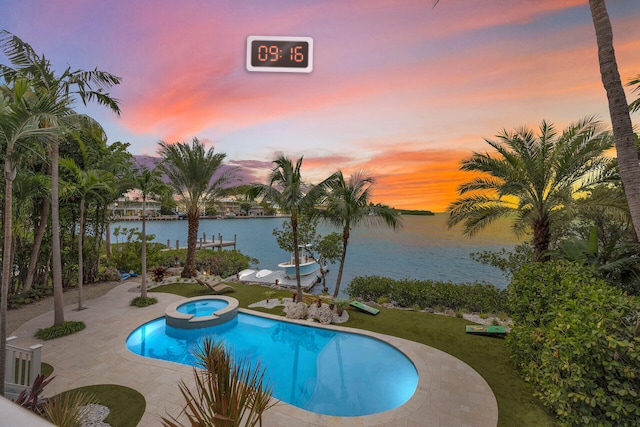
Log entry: {"hour": 9, "minute": 16}
